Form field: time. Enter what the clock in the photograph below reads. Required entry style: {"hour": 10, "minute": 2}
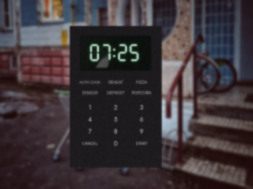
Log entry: {"hour": 7, "minute": 25}
